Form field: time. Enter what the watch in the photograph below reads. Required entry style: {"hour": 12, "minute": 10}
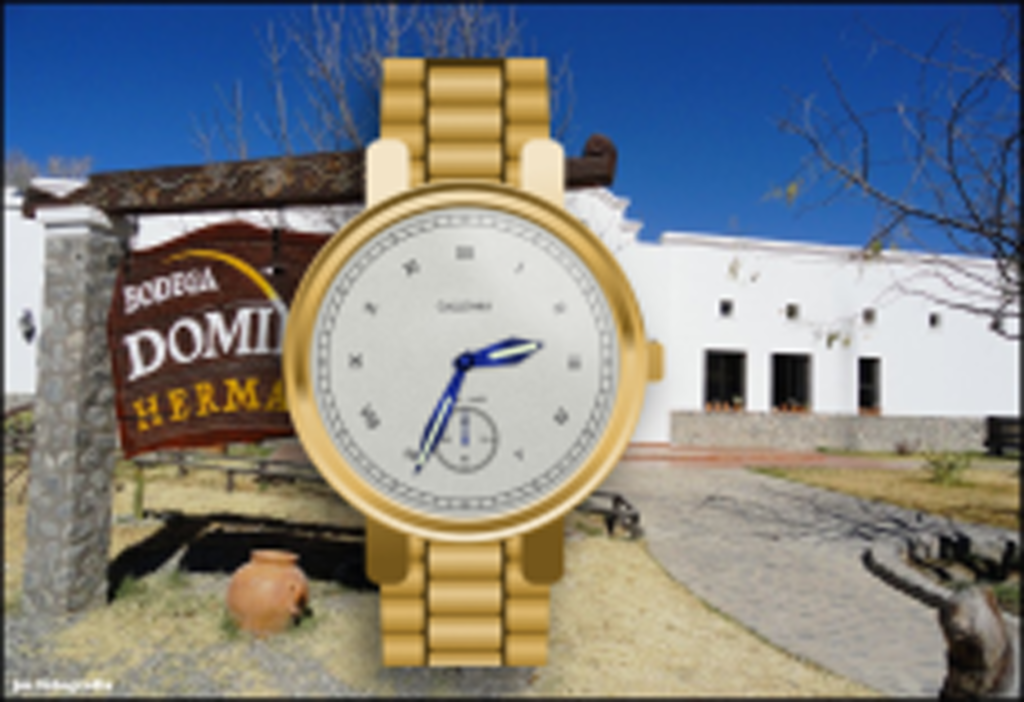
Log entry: {"hour": 2, "minute": 34}
